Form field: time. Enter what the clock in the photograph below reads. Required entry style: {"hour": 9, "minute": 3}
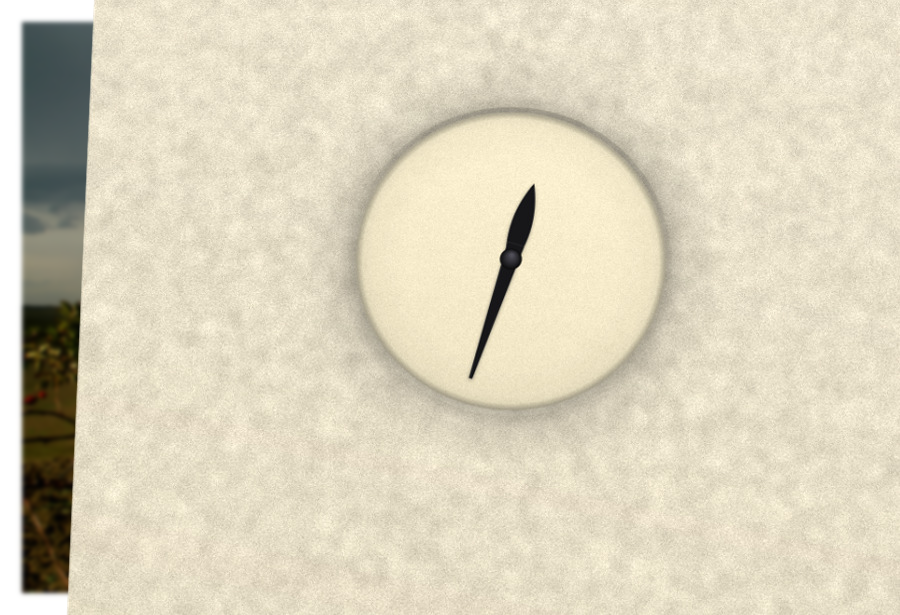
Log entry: {"hour": 12, "minute": 33}
